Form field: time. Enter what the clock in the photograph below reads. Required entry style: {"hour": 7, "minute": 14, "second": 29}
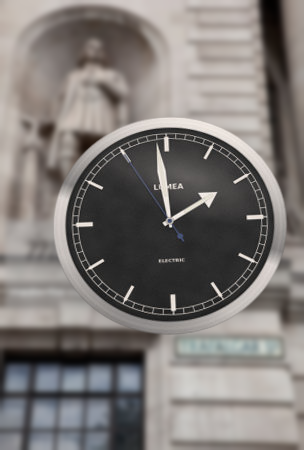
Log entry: {"hour": 1, "minute": 58, "second": 55}
